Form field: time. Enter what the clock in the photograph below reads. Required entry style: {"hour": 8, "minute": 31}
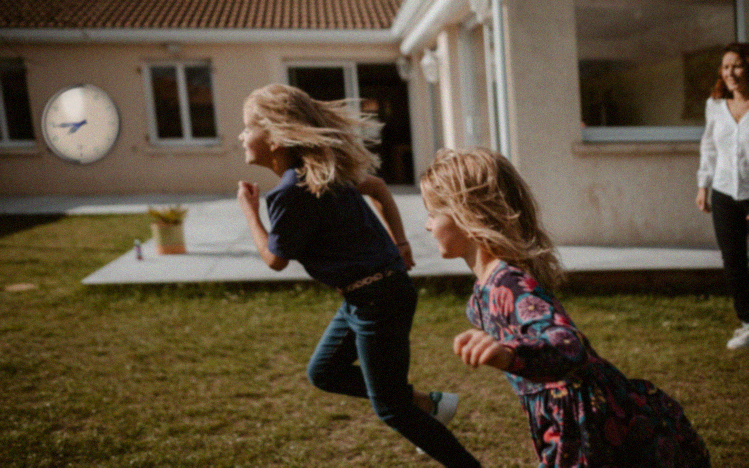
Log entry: {"hour": 7, "minute": 44}
